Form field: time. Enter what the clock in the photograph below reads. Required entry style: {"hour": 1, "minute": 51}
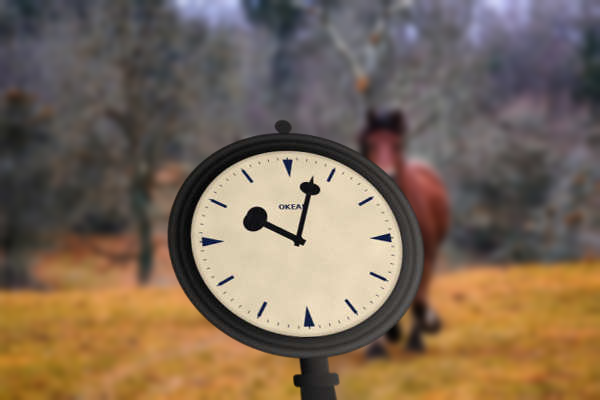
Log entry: {"hour": 10, "minute": 3}
